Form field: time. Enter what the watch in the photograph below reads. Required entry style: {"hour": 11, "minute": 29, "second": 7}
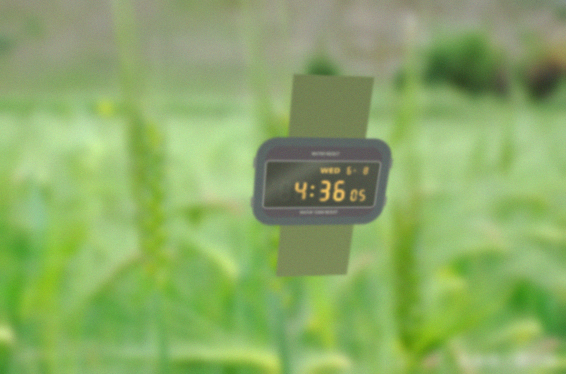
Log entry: {"hour": 4, "minute": 36, "second": 5}
